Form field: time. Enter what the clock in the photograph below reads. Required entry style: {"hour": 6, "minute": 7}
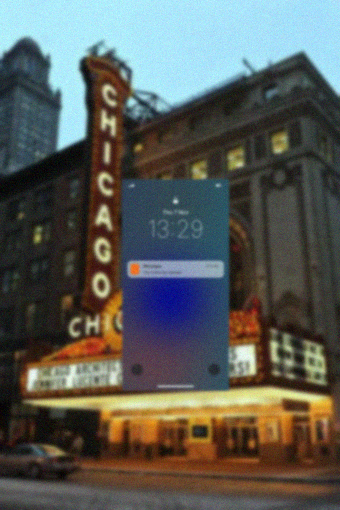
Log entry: {"hour": 13, "minute": 29}
